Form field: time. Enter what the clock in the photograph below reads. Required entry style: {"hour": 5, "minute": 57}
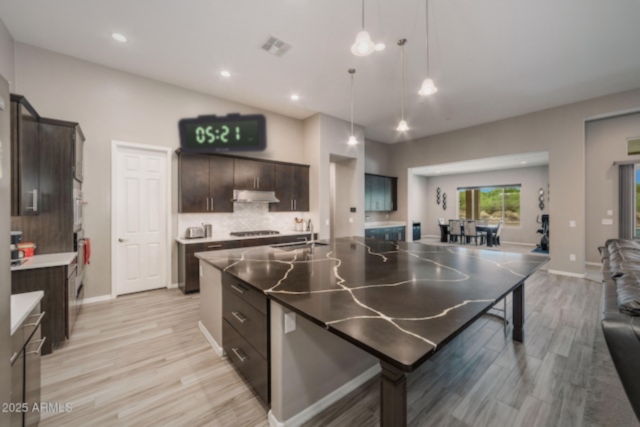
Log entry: {"hour": 5, "minute": 21}
